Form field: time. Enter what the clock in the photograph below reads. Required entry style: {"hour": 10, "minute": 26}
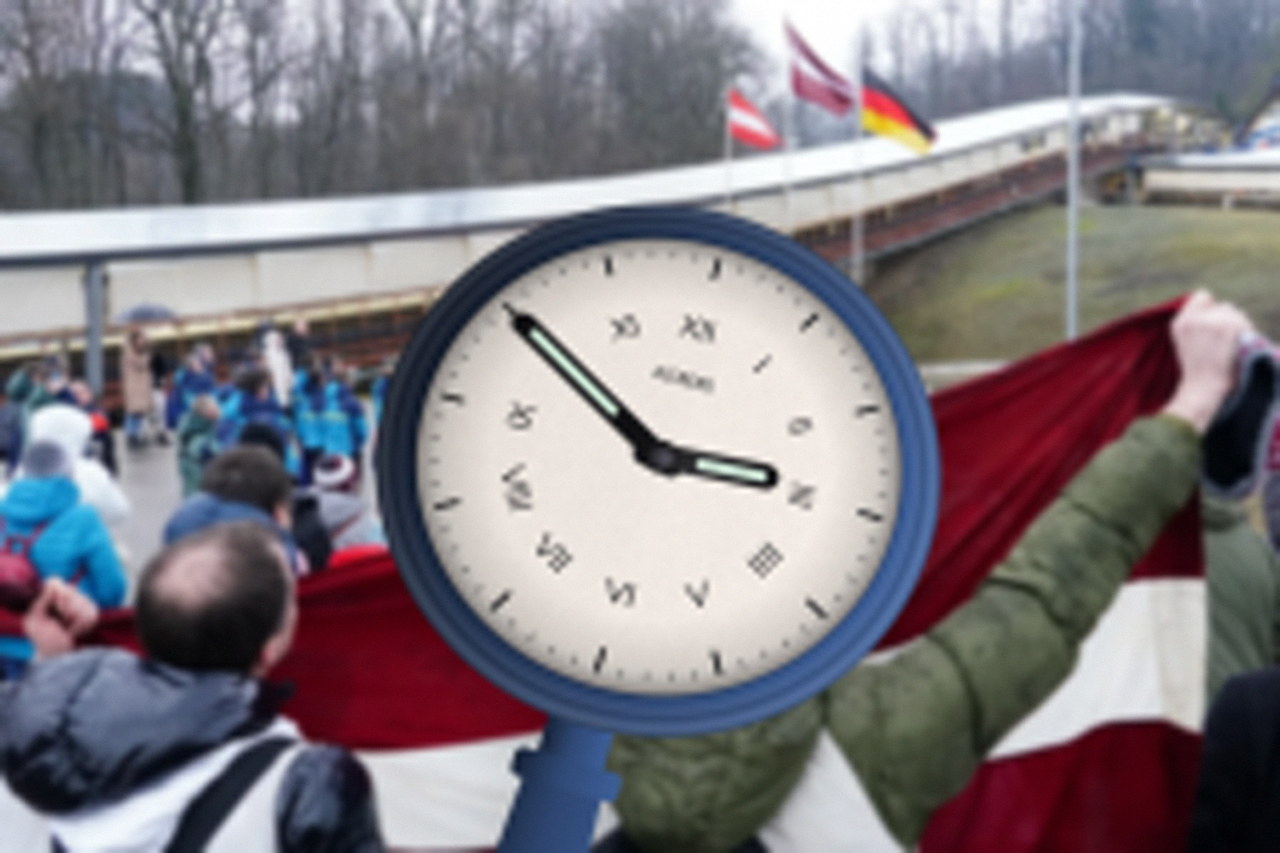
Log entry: {"hour": 2, "minute": 50}
